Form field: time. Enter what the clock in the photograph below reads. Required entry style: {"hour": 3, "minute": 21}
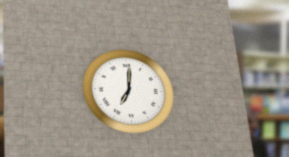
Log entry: {"hour": 7, "minute": 1}
